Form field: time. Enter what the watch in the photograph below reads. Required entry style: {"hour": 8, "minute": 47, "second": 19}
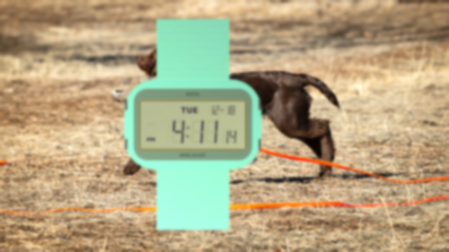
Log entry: {"hour": 4, "minute": 11, "second": 14}
